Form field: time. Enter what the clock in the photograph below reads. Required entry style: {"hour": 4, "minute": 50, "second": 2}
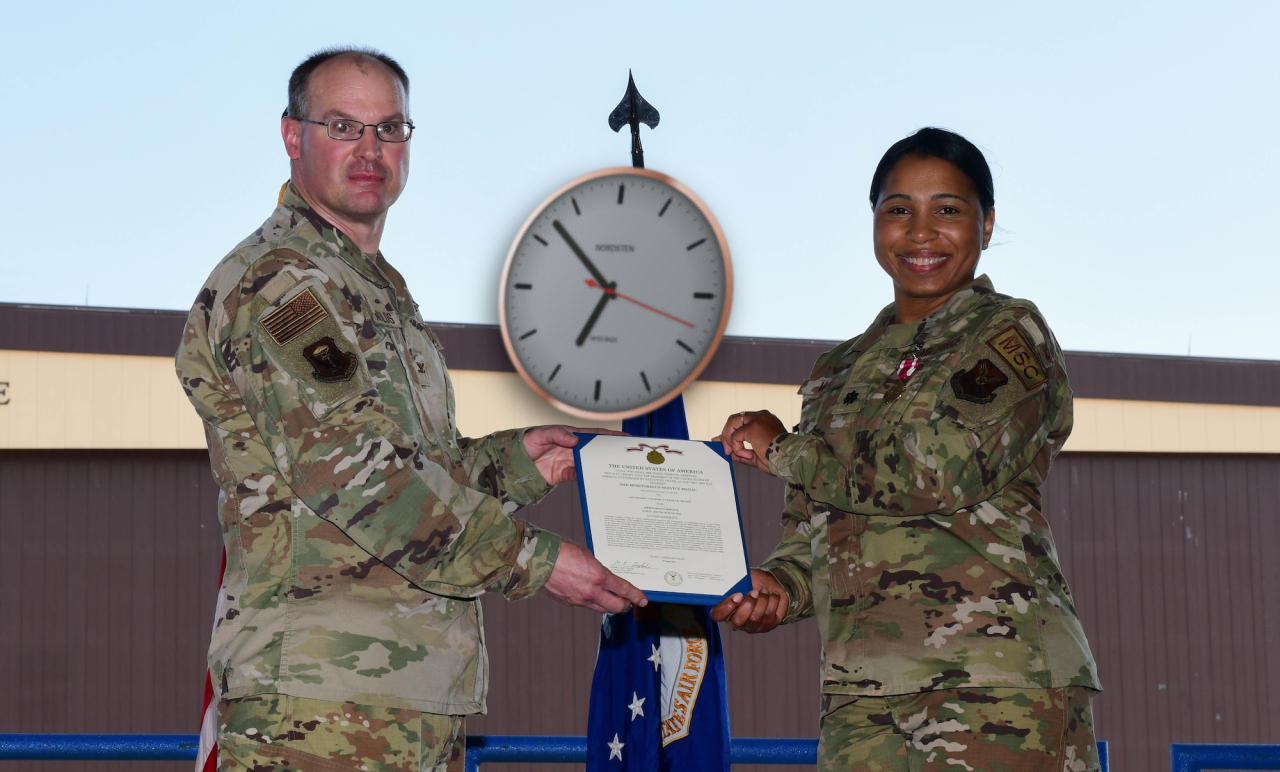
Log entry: {"hour": 6, "minute": 52, "second": 18}
